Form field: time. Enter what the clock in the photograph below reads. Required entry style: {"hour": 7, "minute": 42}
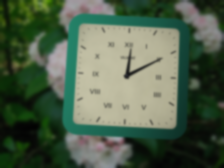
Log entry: {"hour": 12, "minute": 10}
